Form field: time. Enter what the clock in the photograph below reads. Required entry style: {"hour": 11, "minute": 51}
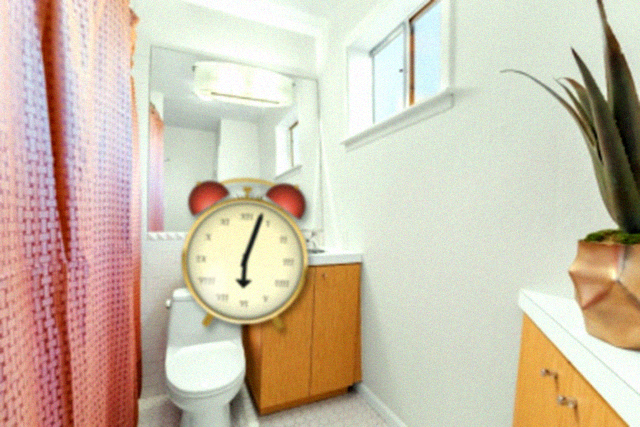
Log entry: {"hour": 6, "minute": 3}
